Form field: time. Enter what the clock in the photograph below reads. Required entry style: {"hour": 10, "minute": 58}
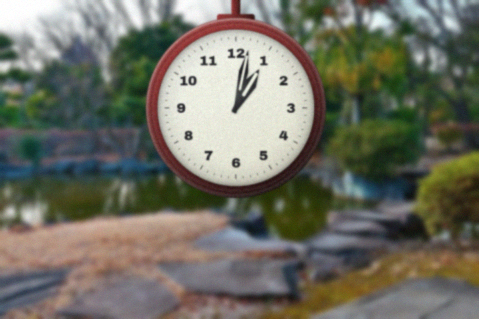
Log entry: {"hour": 1, "minute": 2}
